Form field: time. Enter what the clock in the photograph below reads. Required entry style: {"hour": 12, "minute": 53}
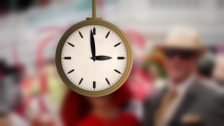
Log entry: {"hour": 2, "minute": 59}
